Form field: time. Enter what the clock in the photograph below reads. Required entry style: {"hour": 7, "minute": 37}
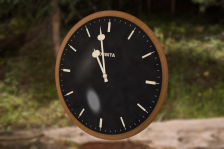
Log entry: {"hour": 10, "minute": 58}
